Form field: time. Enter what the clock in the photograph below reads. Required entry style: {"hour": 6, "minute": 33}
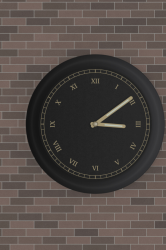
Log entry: {"hour": 3, "minute": 9}
